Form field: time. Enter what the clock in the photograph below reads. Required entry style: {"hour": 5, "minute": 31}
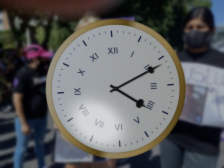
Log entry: {"hour": 4, "minute": 11}
